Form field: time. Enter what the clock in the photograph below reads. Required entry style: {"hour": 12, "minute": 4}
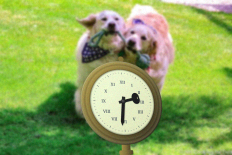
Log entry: {"hour": 2, "minute": 31}
